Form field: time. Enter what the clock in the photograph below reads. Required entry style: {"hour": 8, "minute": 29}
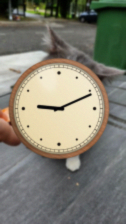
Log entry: {"hour": 9, "minute": 11}
